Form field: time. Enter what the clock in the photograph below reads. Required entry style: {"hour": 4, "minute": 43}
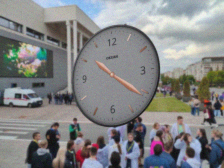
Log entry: {"hour": 10, "minute": 21}
